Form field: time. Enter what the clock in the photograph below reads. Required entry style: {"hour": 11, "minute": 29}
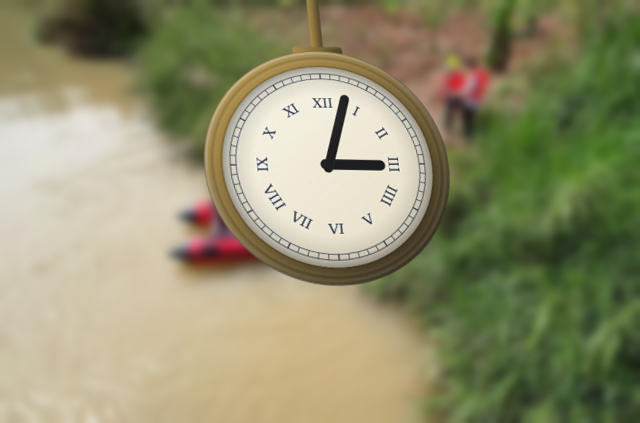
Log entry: {"hour": 3, "minute": 3}
